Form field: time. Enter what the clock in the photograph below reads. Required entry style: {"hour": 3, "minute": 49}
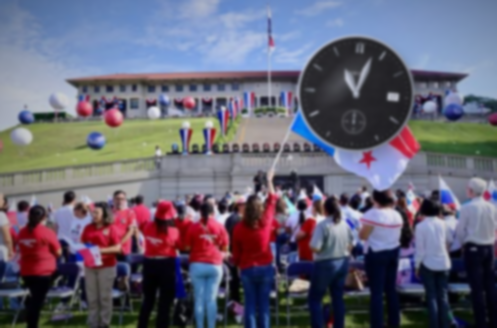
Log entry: {"hour": 11, "minute": 3}
